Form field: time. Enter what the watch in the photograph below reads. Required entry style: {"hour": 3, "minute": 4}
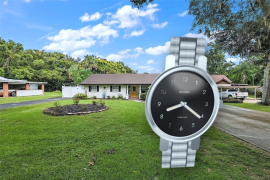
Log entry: {"hour": 8, "minute": 21}
